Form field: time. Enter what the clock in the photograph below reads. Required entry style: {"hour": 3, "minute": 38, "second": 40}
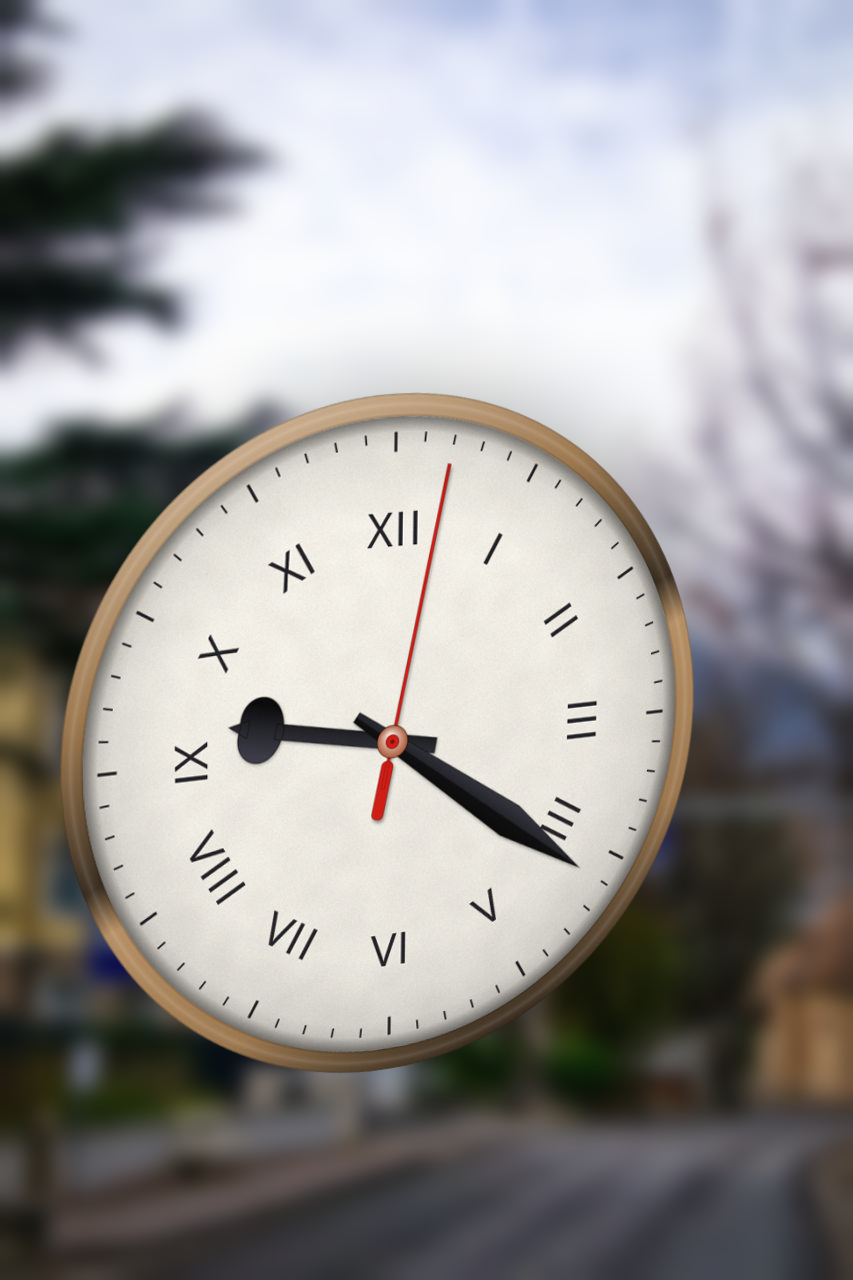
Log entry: {"hour": 9, "minute": 21, "second": 2}
